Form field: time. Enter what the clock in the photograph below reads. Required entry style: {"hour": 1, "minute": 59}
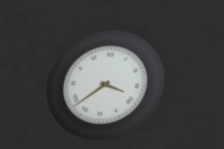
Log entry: {"hour": 3, "minute": 38}
